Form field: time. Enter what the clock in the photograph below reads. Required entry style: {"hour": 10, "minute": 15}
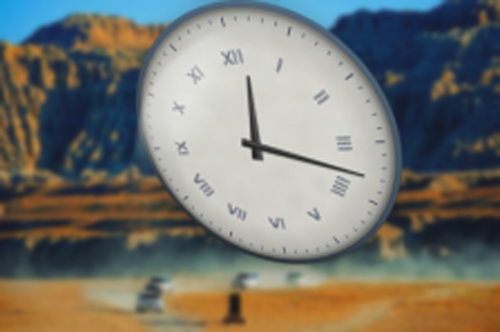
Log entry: {"hour": 12, "minute": 18}
